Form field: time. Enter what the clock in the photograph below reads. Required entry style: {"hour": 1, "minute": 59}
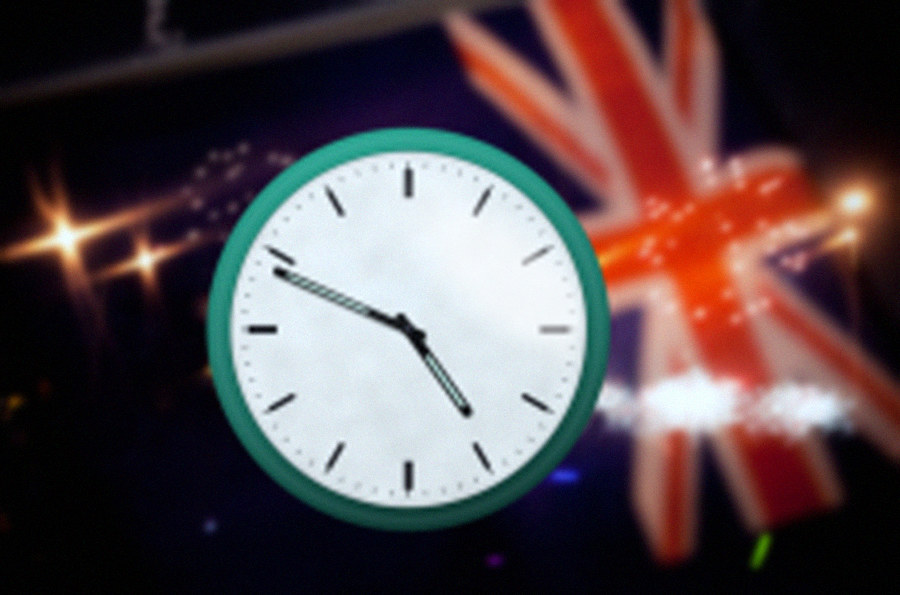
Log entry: {"hour": 4, "minute": 49}
